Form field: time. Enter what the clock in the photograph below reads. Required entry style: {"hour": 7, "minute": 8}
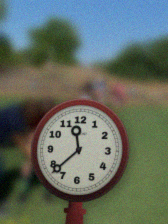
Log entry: {"hour": 11, "minute": 38}
